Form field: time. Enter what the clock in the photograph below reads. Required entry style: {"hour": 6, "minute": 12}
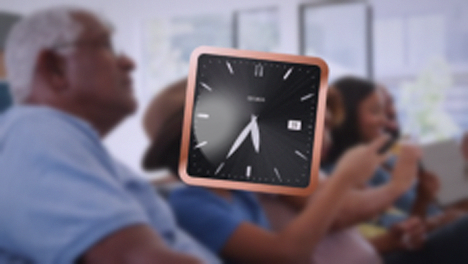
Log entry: {"hour": 5, "minute": 35}
